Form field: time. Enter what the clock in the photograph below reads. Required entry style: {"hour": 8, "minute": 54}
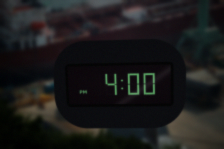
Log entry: {"hour": 4, "minute": 0}
